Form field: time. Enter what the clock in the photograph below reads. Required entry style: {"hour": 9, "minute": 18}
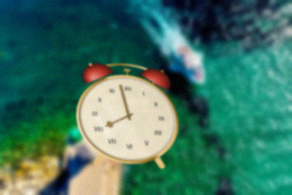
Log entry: {"hour": 7, "minute": 58}
